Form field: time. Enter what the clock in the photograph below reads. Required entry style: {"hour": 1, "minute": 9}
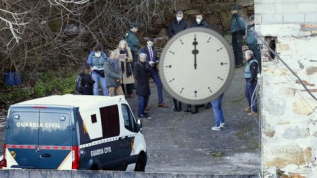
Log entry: {"hour": 12, "minute": 0}
